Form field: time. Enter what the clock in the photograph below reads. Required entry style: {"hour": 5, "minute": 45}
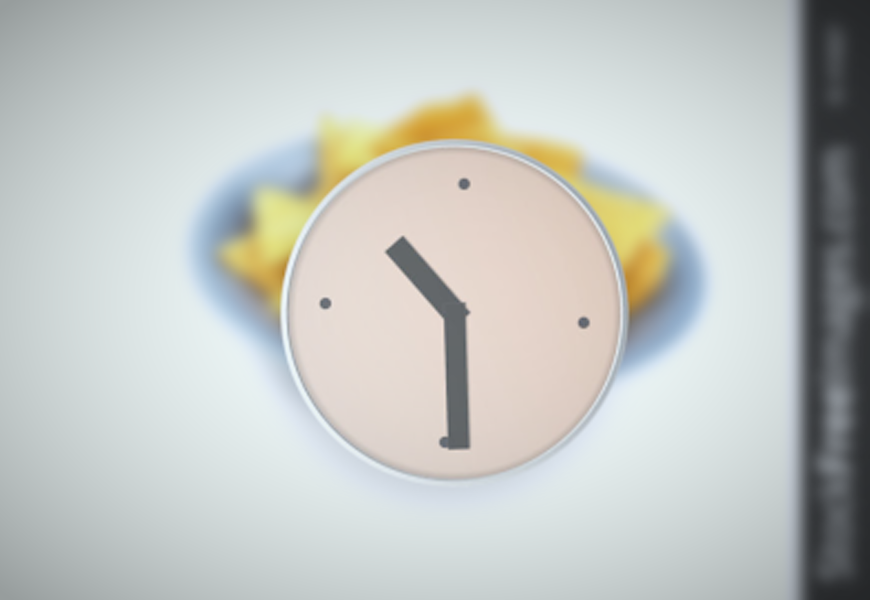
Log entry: {"hour": 10, "minute": 29}
